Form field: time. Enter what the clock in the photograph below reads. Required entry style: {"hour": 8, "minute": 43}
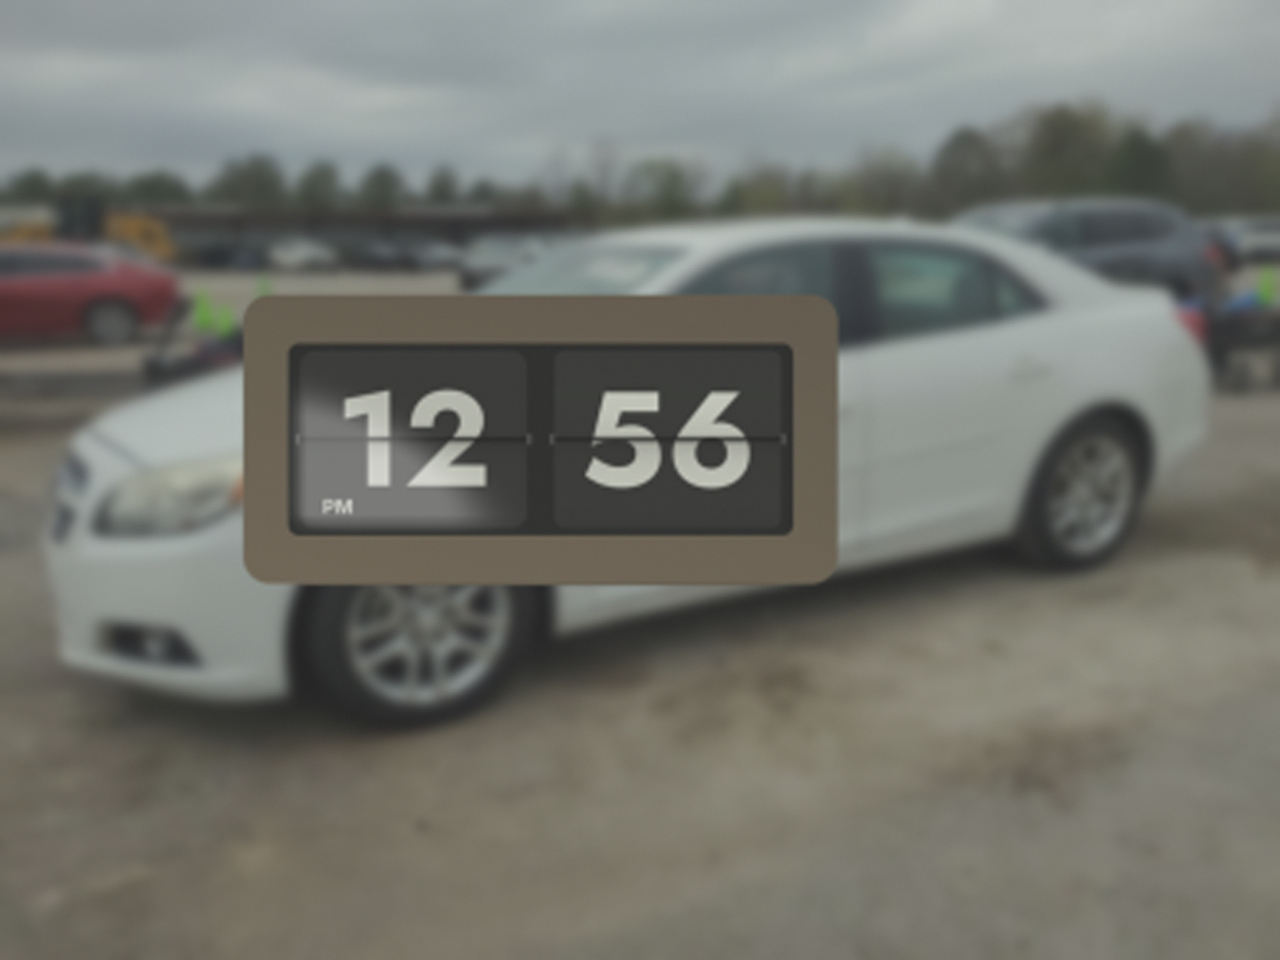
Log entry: {"hour": 12, "minute": 56}
